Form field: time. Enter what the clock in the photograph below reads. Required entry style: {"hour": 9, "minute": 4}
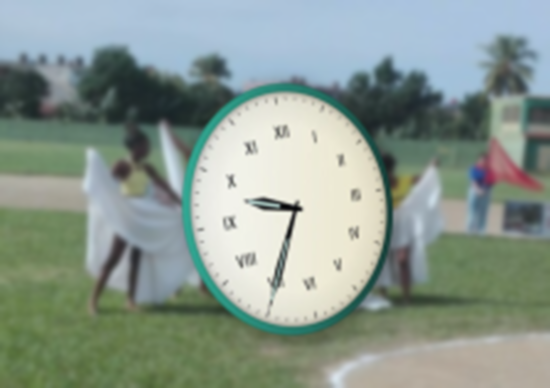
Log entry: {"hour": 9, "minute": 35}
